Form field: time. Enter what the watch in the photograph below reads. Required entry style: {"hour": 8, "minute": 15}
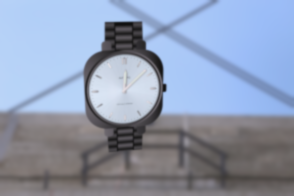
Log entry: {"hour": 12, "minute": 8}
